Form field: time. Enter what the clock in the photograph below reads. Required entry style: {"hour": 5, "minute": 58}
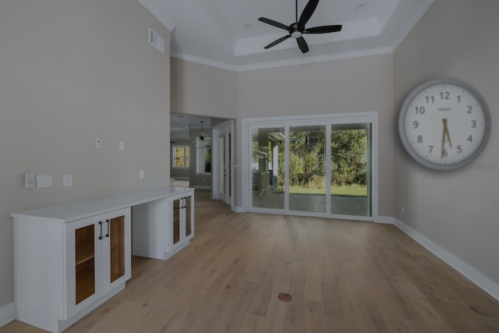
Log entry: {"hour": 5, "minute": 31}
